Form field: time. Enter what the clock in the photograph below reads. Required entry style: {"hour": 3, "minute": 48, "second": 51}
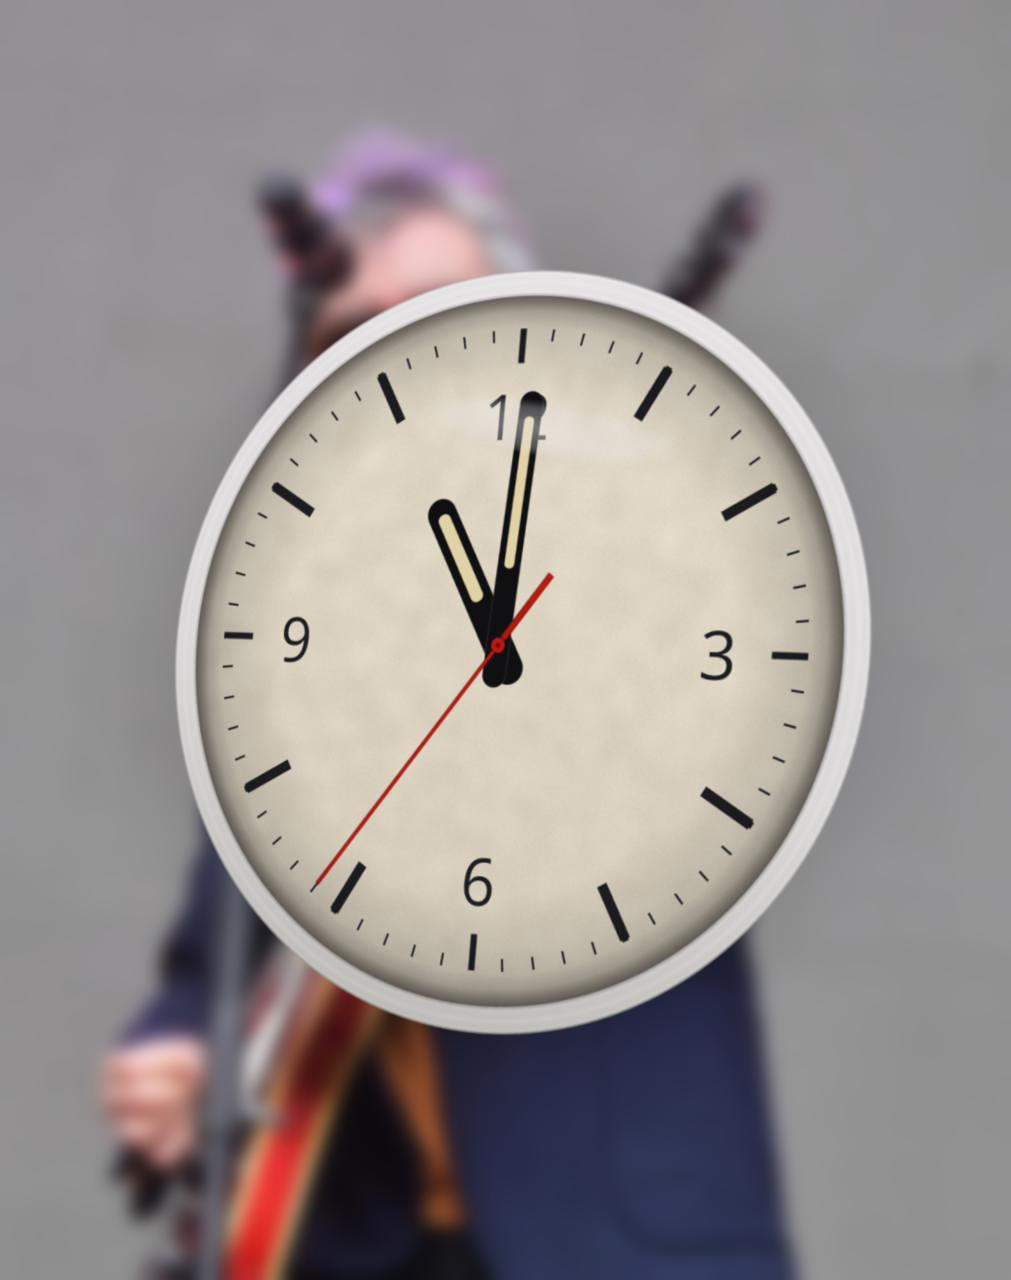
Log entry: {"hour": 11, "minute": 0, "second": 36}
